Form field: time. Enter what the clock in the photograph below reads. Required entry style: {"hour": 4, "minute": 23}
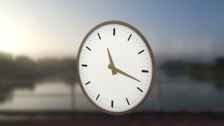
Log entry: {"hour": 11, "minute": 18}
